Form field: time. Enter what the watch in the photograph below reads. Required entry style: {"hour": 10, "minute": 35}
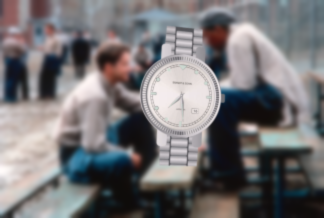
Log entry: {"hour": 7, "minute": 29}
